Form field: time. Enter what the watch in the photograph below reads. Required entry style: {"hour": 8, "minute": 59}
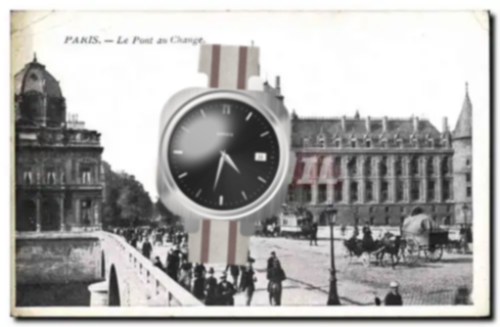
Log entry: {"hour": 4, "minute": 32}
